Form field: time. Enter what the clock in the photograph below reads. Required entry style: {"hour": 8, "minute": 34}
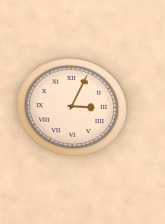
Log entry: {"hour": 3, "minute": 4}
